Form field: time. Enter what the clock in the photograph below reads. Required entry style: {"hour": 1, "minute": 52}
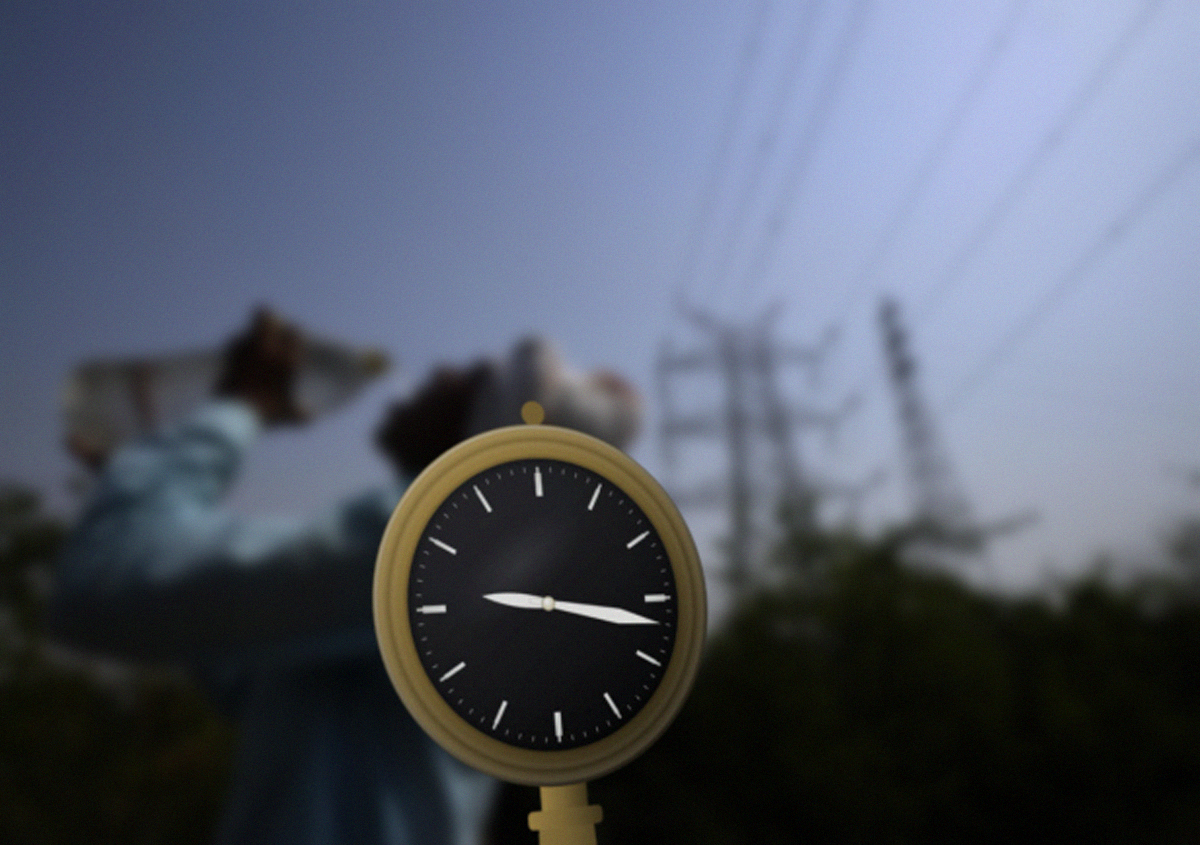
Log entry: {"hour": 9, "minute": 17}
